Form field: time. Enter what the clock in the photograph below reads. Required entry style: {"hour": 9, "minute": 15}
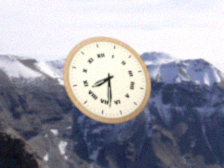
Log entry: {"hour": 8, "minute": 33}
